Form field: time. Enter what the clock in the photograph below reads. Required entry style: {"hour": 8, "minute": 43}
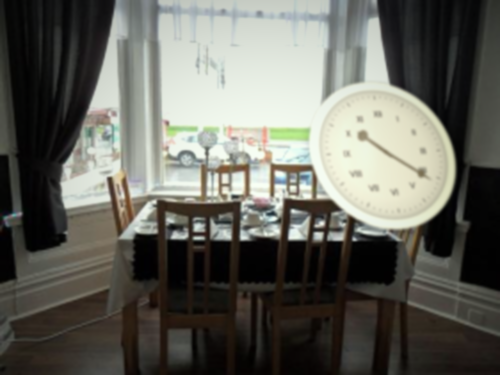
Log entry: {"hour": 10, "minute": 21}
